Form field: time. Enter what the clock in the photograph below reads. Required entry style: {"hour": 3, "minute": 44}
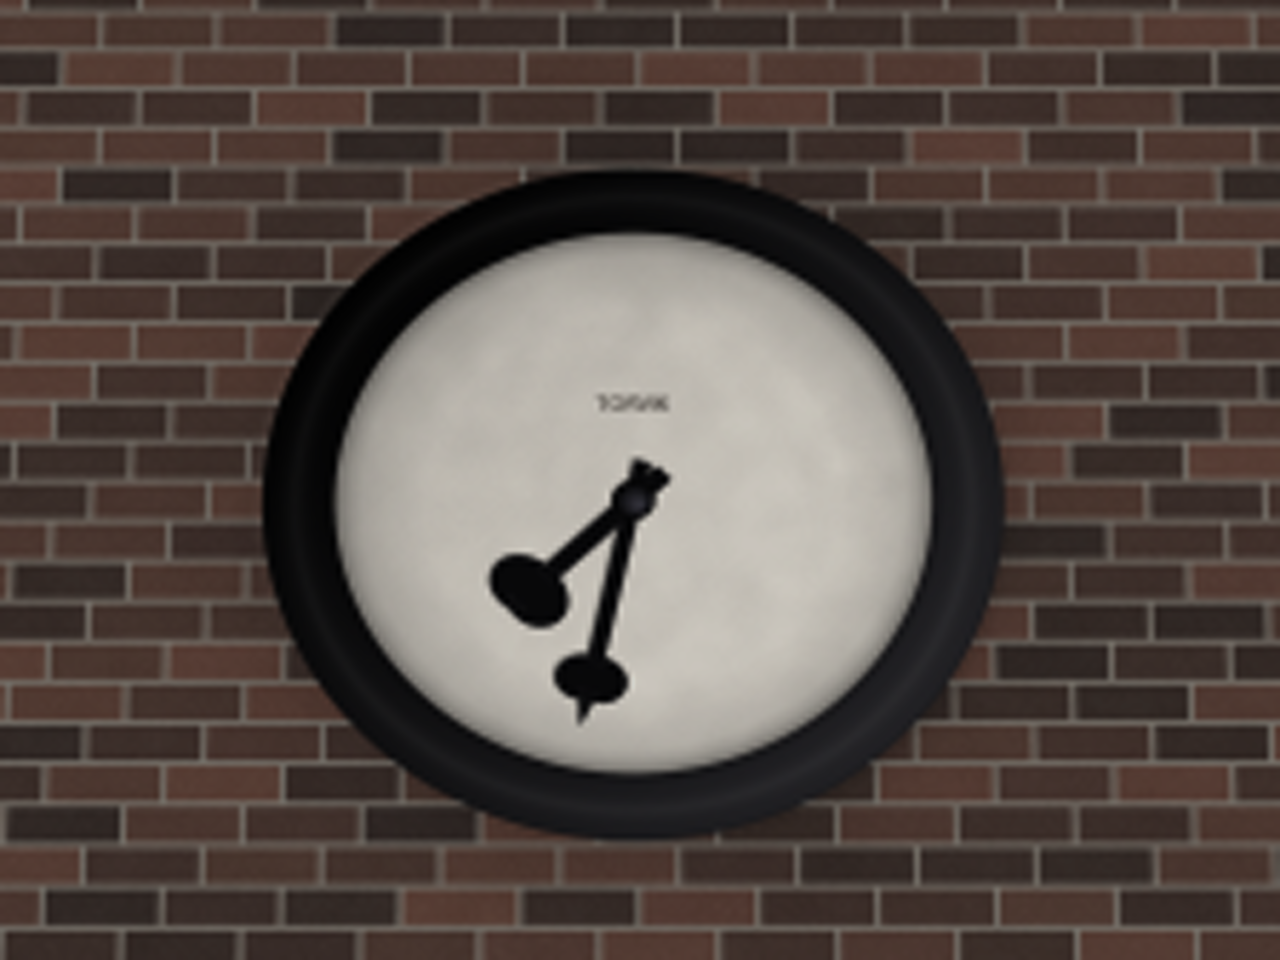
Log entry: {"hour": 7, "minute": 32}
